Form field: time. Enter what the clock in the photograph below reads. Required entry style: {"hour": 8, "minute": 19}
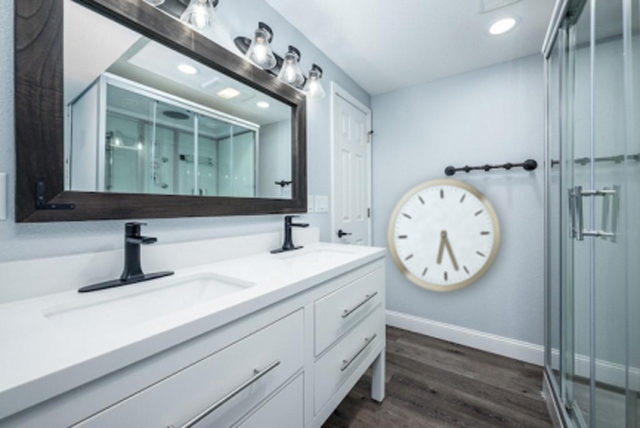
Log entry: {"hour": 6, "minute": 27}
